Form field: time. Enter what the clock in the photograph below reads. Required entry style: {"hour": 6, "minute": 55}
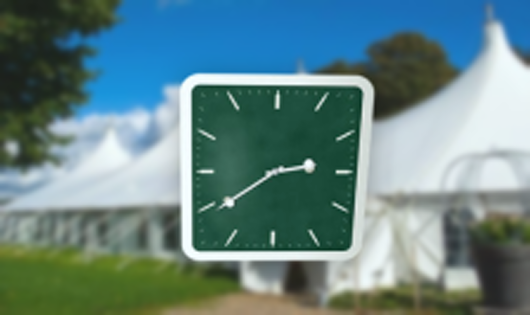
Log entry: {"hour": 2, "minute": 39}
